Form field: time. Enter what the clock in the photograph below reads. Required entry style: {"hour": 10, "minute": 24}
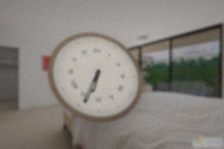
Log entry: {"hour": 6, "minute": 34}
